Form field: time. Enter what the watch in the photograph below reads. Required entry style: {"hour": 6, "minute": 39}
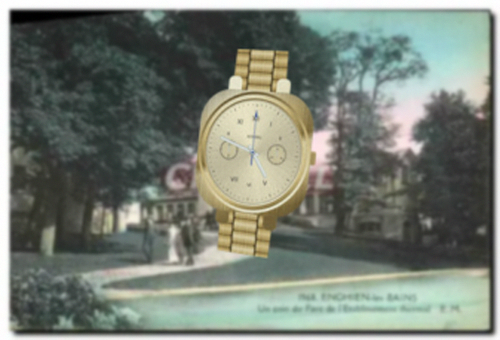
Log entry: {"hour": 4, "minute": 48}
